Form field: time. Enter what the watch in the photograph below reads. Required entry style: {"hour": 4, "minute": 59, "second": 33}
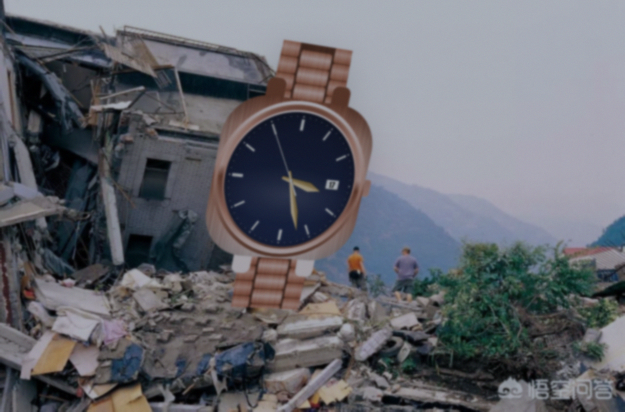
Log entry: {"hour": 3, "minute": 26, "second": 55}
